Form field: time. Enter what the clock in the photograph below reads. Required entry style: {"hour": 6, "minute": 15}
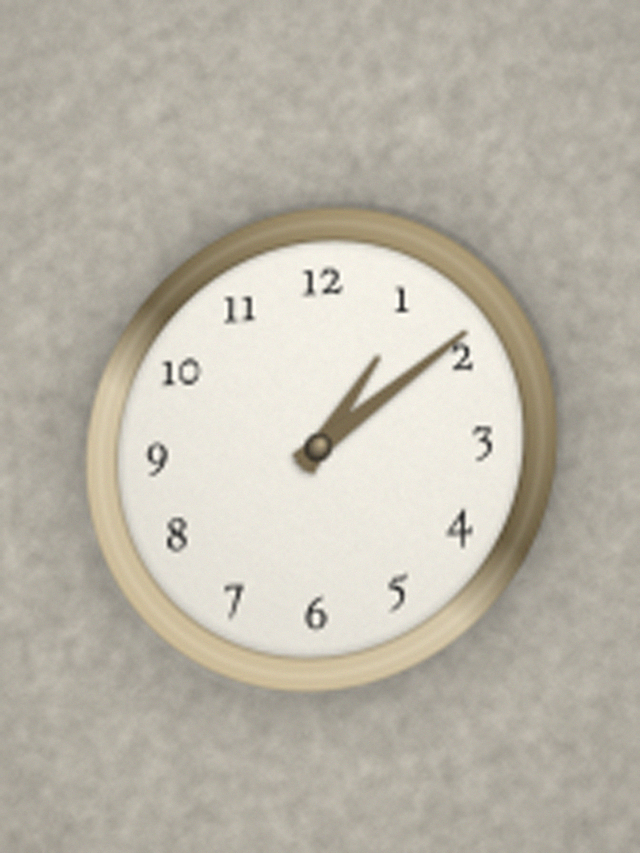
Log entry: {"hour": 1, "minute": 9}
